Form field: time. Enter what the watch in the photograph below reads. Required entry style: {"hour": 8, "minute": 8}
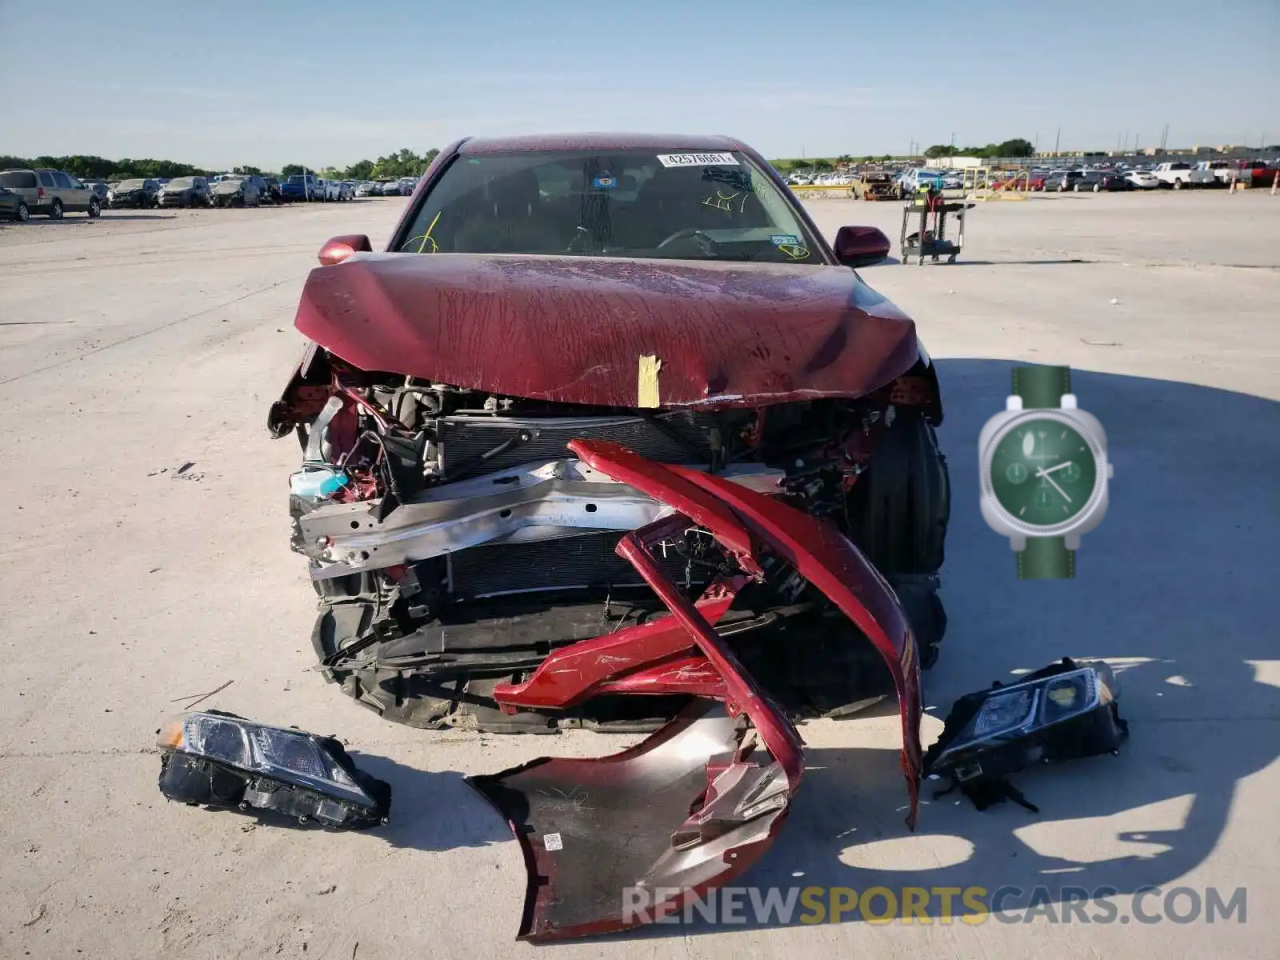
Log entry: {"hour": 2, "minute": 23}
